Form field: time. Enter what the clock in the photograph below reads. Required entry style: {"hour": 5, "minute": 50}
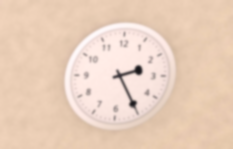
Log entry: {"hour": 2, "minute": 25}
